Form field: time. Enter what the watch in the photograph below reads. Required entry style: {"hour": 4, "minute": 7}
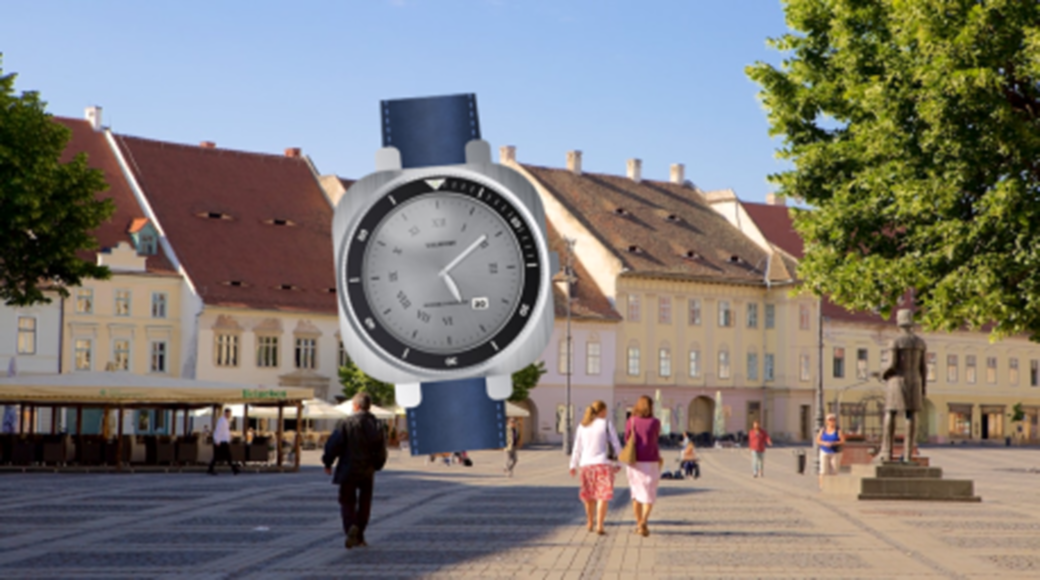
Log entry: {"hour": 5, "minute": 9}
